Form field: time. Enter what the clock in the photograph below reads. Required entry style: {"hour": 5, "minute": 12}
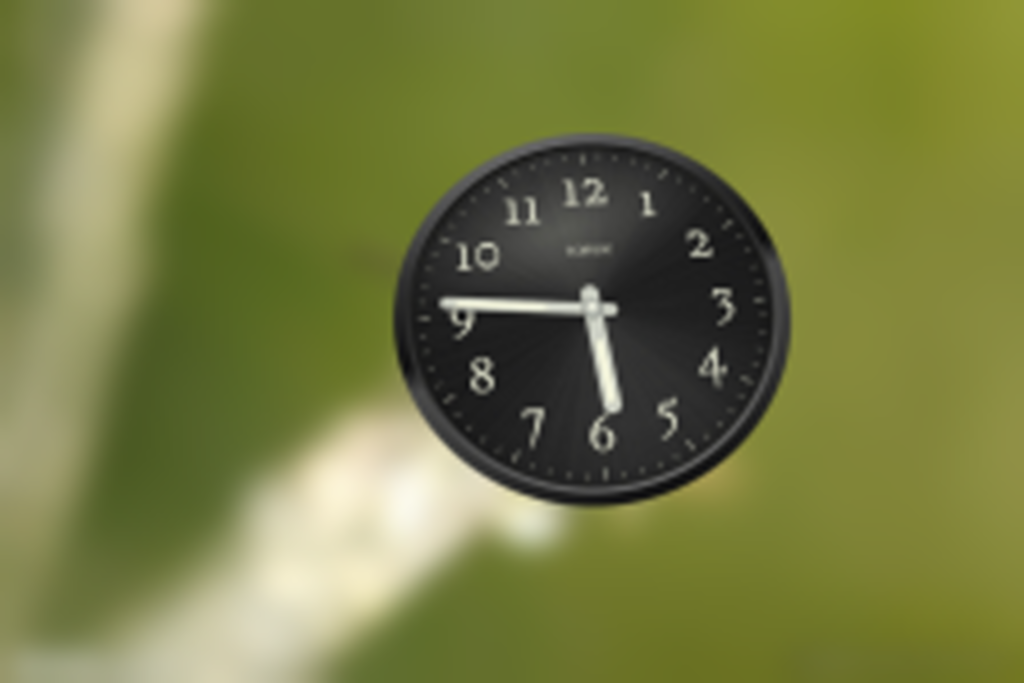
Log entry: {"hour": 5, "minute": 46}
